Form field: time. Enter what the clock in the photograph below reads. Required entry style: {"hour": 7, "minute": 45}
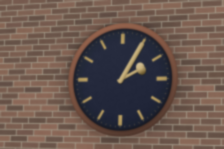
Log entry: {"hour": 2, "minute": 5}
